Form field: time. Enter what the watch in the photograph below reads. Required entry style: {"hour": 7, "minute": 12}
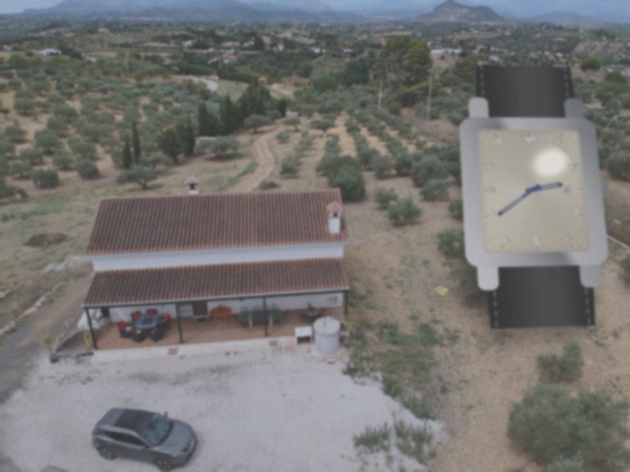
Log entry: {"hour": 2, "minute": 39}
